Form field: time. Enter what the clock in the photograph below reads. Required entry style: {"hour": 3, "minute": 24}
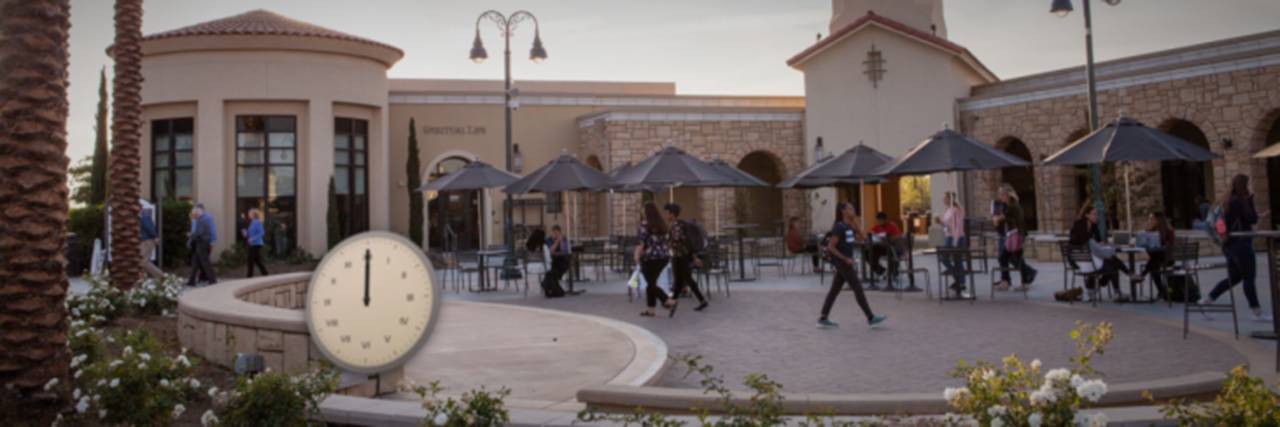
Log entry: {"hour": 12, "minute": 0}
